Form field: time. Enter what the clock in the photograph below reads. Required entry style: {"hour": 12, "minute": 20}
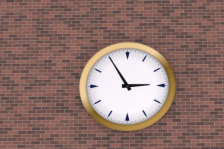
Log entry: {"hour": 2, "minute": 55}
